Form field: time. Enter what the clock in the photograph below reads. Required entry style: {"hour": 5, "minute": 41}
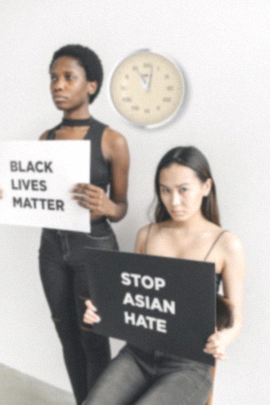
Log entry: {"hour": 11, "minute": 2}
